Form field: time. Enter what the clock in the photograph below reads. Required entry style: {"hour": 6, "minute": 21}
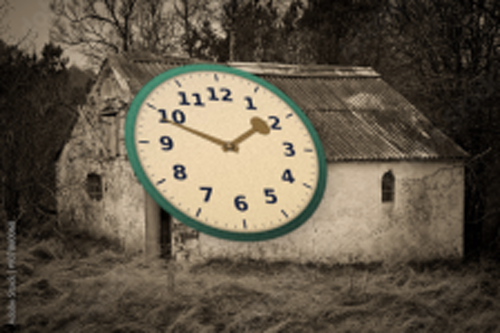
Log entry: {"hour": 1, "minute": 49}
